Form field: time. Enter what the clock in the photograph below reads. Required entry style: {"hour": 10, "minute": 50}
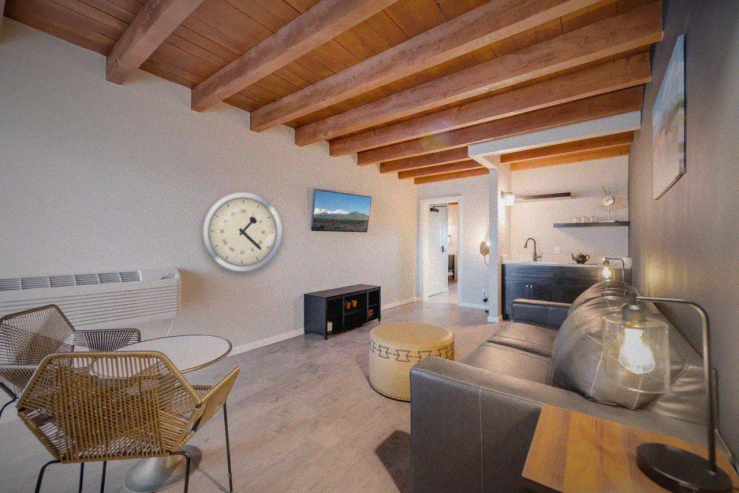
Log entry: {"hour": 1, "minute": 22}
